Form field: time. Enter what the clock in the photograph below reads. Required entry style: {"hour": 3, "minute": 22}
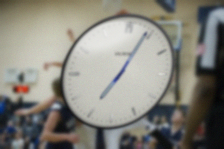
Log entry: {"hour": 7, "minute": 4}
